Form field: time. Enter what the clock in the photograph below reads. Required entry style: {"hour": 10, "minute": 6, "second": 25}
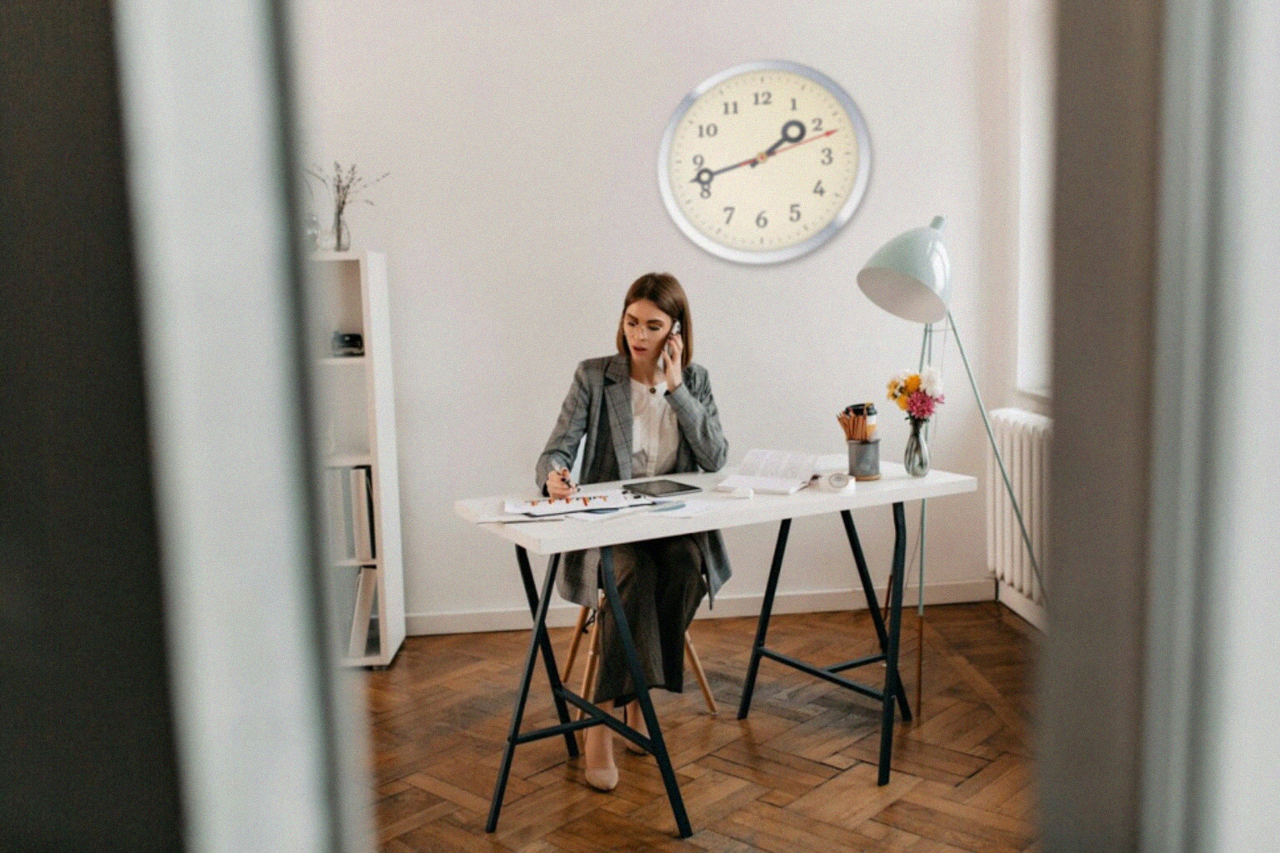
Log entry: {"hour": 1, "minute": 42, "second": 12}
